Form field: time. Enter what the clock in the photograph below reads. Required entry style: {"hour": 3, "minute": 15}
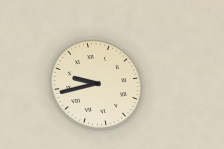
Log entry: {"hour": 9, "minute": 44}
